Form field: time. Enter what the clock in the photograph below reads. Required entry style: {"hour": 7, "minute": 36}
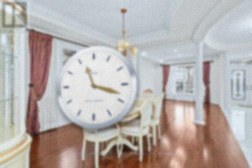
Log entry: {"hour": 11, "minute": 18}
